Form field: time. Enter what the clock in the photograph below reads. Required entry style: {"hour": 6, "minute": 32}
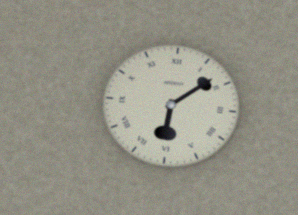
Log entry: {"hour": 6, "minute": 8}
